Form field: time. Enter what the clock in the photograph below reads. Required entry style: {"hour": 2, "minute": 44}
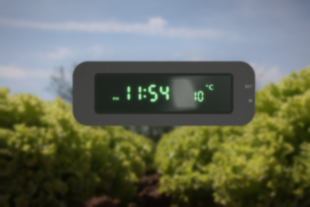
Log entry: {"hour": 11, "minute": 54}
